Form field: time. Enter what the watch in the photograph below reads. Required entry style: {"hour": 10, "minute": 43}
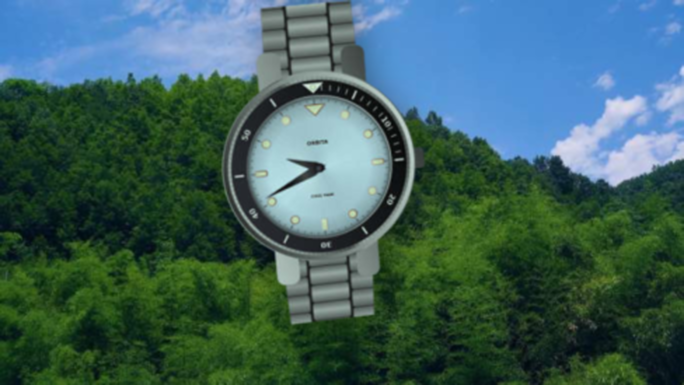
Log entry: {"hour": 9, "minute": 41}
